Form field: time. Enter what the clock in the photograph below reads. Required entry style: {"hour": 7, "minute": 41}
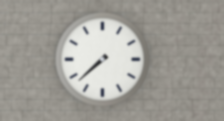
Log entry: {"hour": 7, "minute": 38}
